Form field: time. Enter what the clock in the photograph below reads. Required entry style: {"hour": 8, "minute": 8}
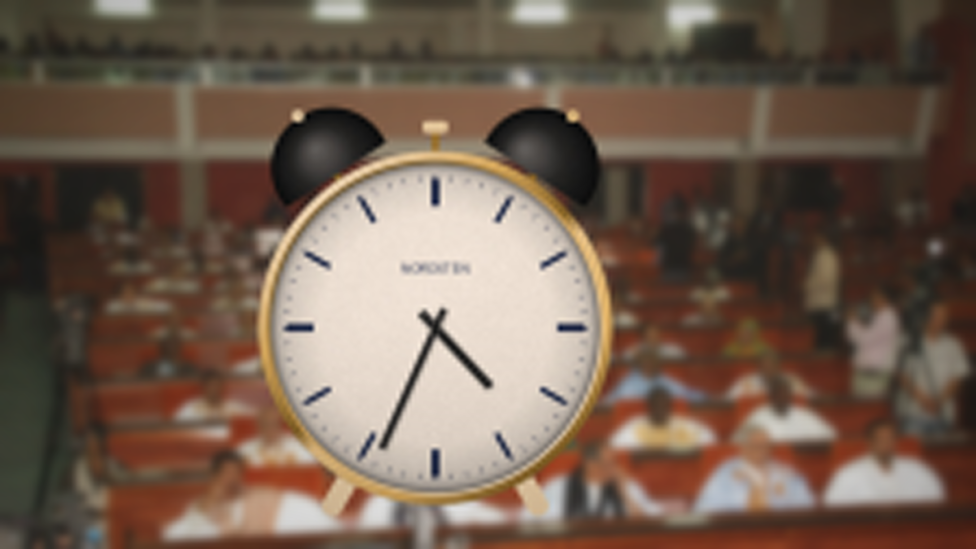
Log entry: {"hour": 4, "minute": 34}
